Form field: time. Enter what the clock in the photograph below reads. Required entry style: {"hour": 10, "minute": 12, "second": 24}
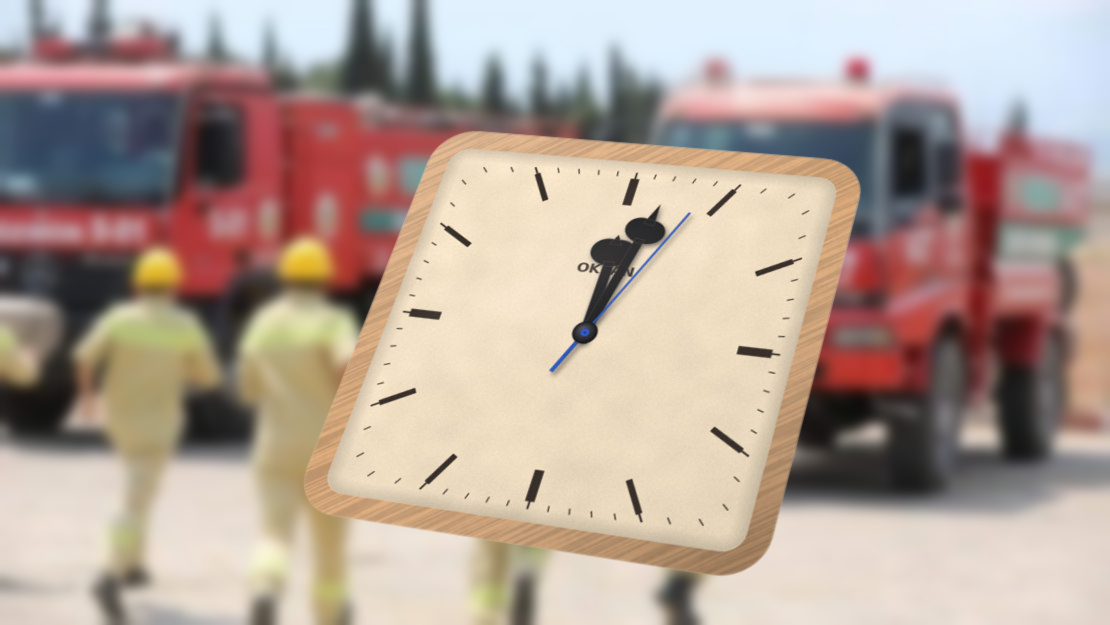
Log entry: {"hour": 12, "minute": 2, "second": 4}
